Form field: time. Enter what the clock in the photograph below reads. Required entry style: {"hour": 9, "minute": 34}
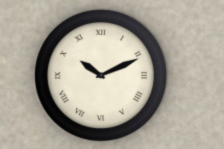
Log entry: {"hour": 10, "minute": 11}
